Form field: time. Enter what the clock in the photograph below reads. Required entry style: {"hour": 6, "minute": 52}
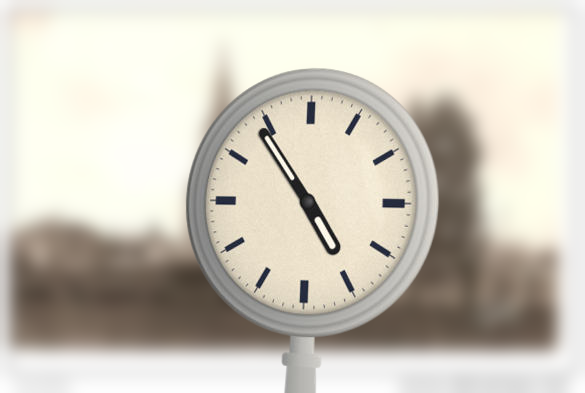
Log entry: {"hour": 4, "minute": 54}
